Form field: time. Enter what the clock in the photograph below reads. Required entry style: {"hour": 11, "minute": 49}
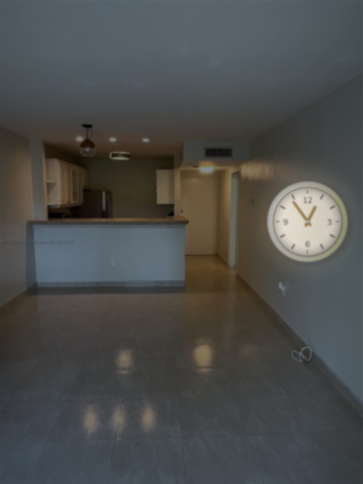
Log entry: {"hour": 12, "minute": 54}
